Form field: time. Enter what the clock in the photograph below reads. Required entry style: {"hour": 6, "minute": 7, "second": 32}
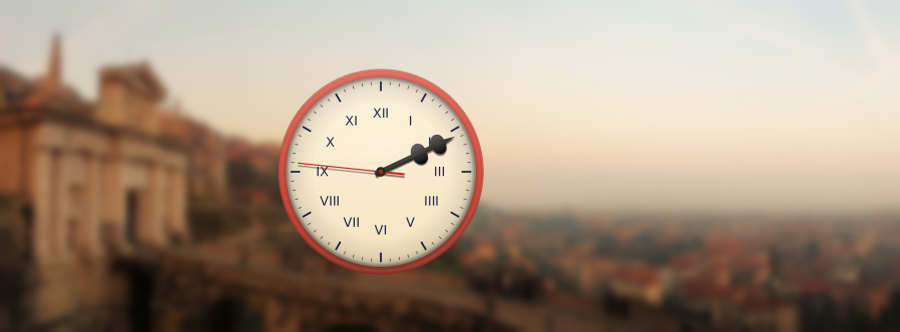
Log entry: {"hour": 2, "minute": 10, "second": 46}
